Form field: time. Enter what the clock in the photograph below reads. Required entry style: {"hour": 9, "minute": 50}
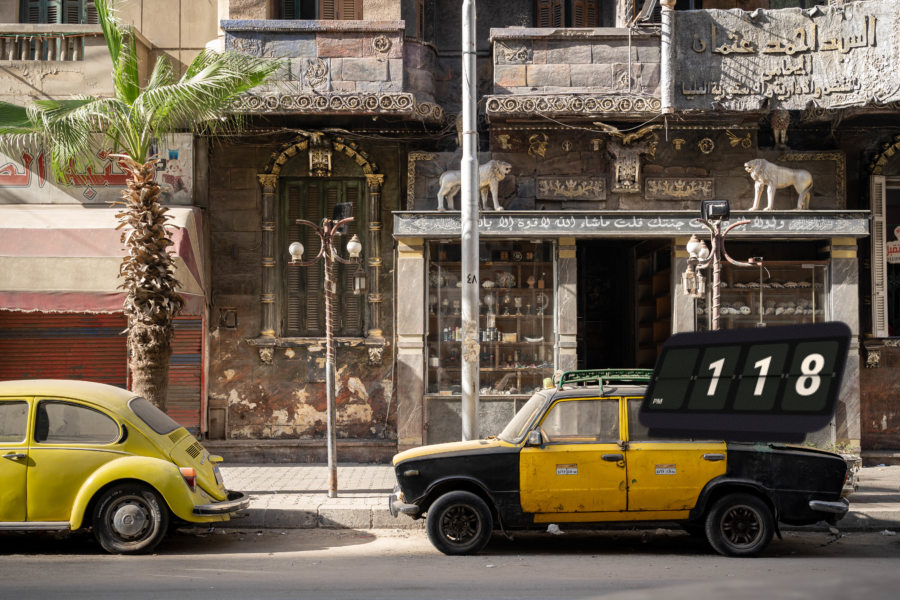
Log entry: {"hour": 1, "minute": 18}
